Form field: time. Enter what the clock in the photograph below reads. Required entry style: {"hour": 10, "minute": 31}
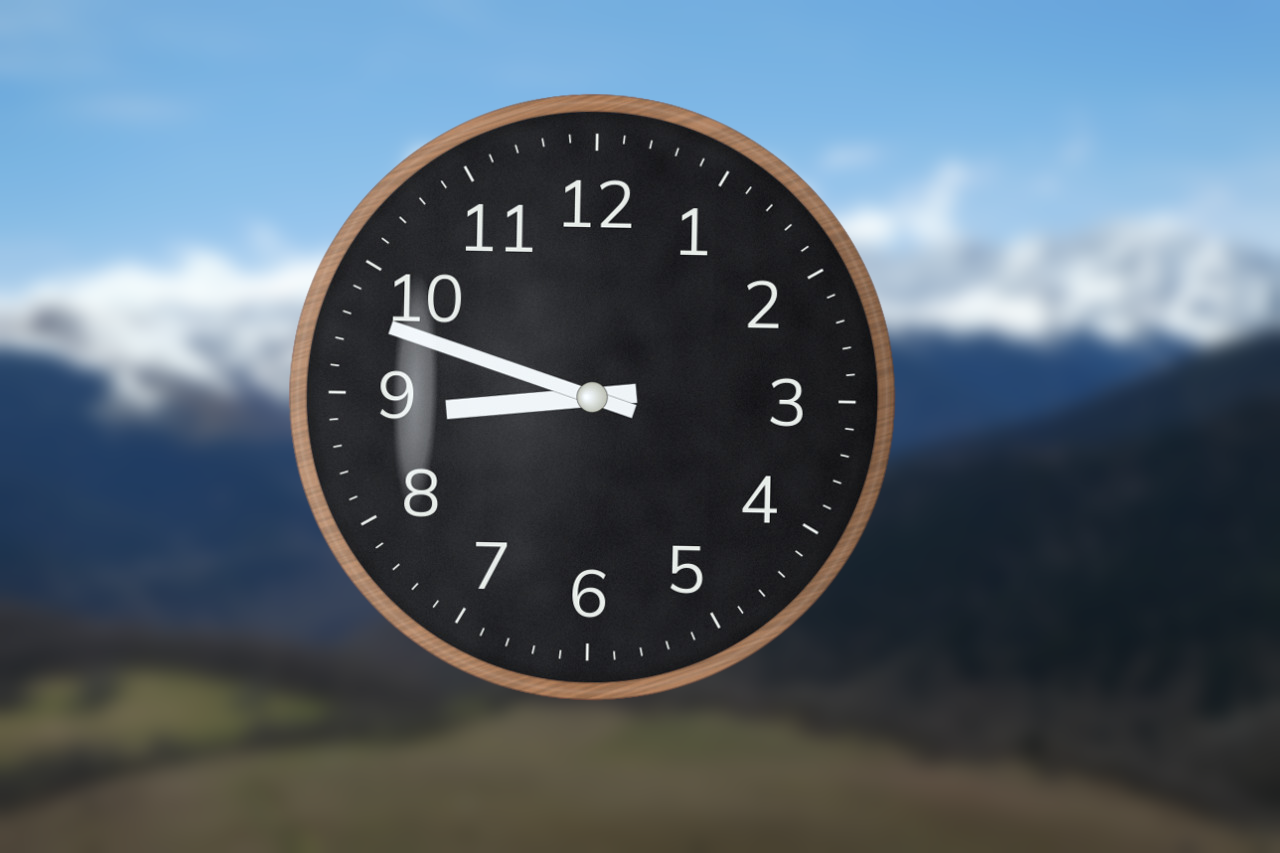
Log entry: {"hour": 8, "minute": 48}
